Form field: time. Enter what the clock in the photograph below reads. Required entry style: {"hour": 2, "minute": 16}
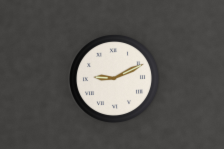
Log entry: {"hour": 9, "minute": 11}
